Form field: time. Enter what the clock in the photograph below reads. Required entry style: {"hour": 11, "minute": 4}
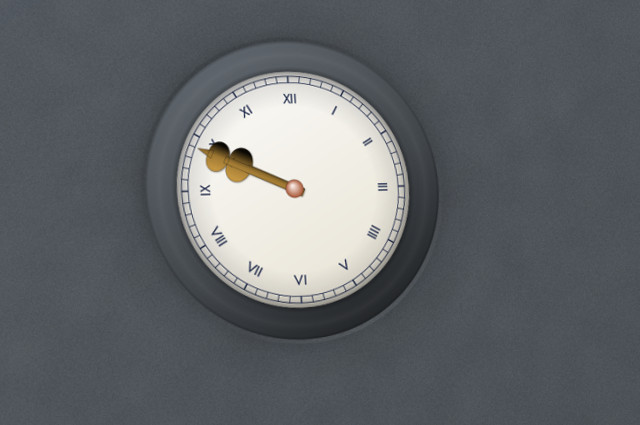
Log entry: {"hour": 9, "minute": 49}
